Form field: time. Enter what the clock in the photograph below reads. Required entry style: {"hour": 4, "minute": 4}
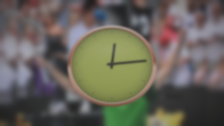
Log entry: {"hour": 12, "minute": 14}
